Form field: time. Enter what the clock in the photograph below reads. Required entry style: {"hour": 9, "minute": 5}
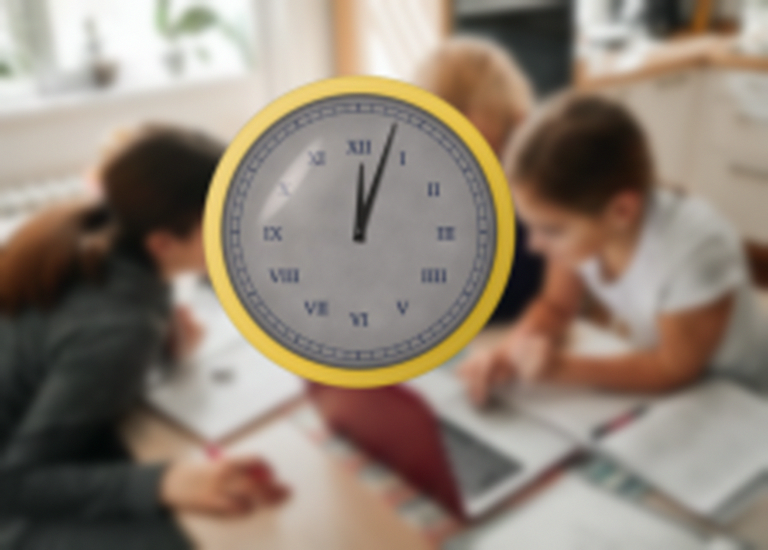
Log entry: {"hour": 12, "minute": 3}
